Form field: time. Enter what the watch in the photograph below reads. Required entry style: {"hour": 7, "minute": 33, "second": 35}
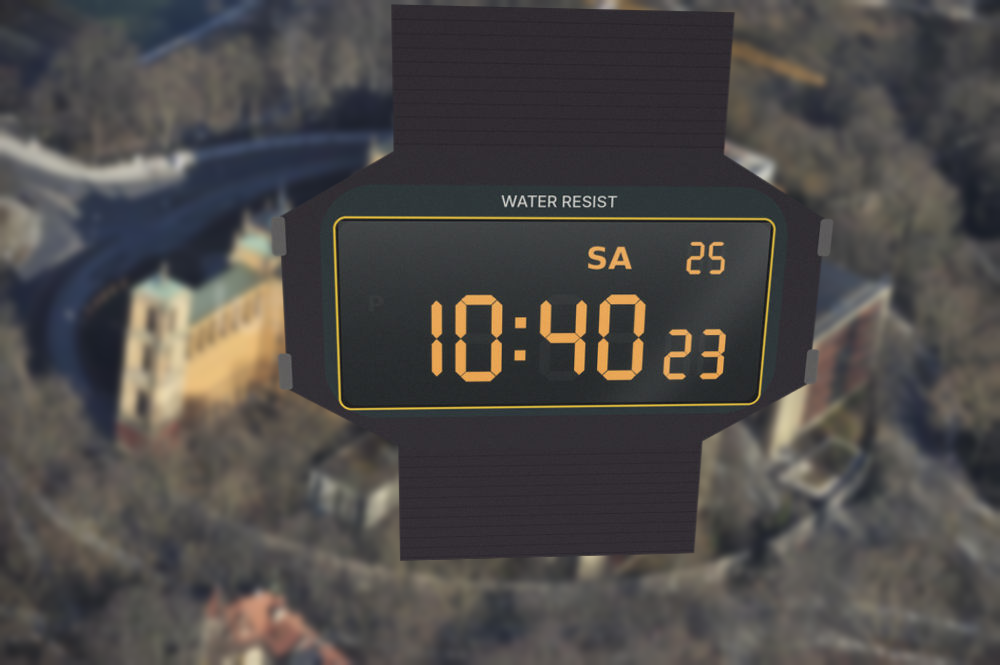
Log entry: {"hour": 10, "minute": 40, "second": 23}
